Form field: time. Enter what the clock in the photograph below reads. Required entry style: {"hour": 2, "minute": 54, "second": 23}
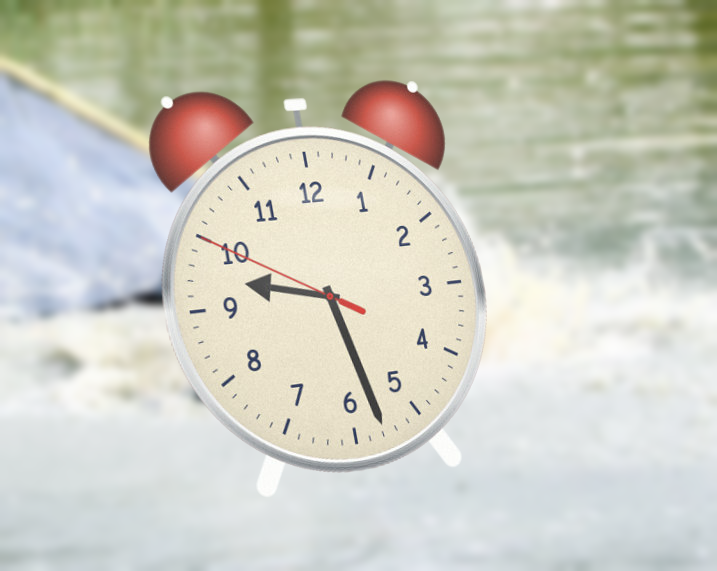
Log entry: {"hour": 9, "minute": 27, "second": 50}
